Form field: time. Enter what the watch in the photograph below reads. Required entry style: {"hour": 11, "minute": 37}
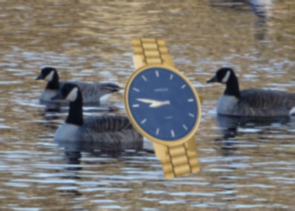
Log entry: {"hour": 8, "minute": 47}
